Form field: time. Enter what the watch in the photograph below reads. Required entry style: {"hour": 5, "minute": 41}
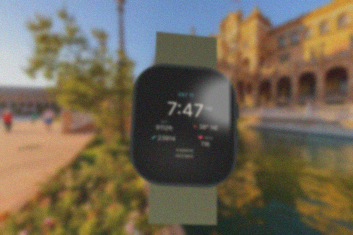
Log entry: {"hour": 7, "minute": 47}
